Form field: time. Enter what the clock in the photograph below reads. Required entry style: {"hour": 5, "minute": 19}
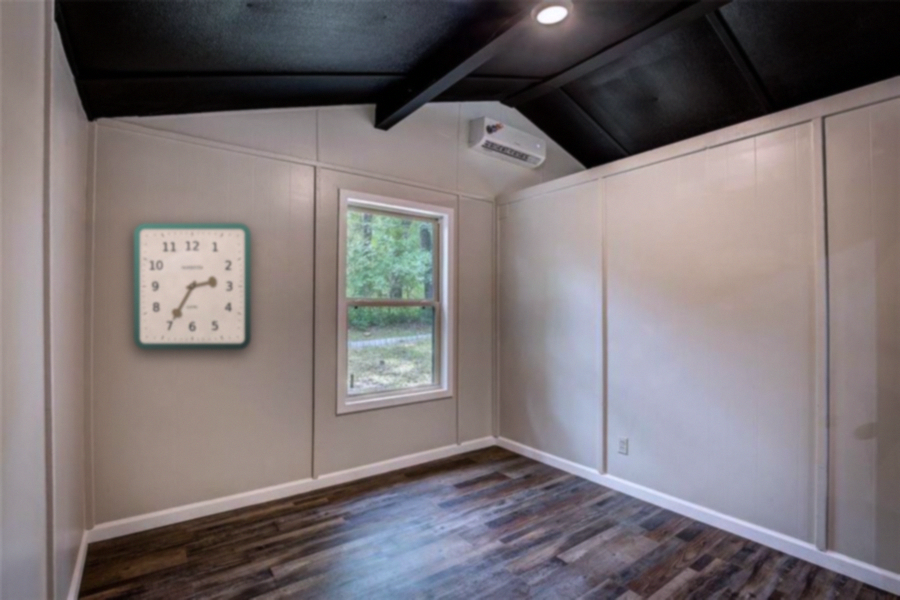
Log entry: {"hour": 2, "minute": 35}
